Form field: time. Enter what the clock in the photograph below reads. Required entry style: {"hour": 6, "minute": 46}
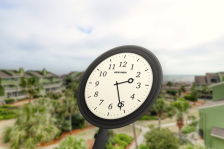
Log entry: {"hour": 2, "minute": 26}
